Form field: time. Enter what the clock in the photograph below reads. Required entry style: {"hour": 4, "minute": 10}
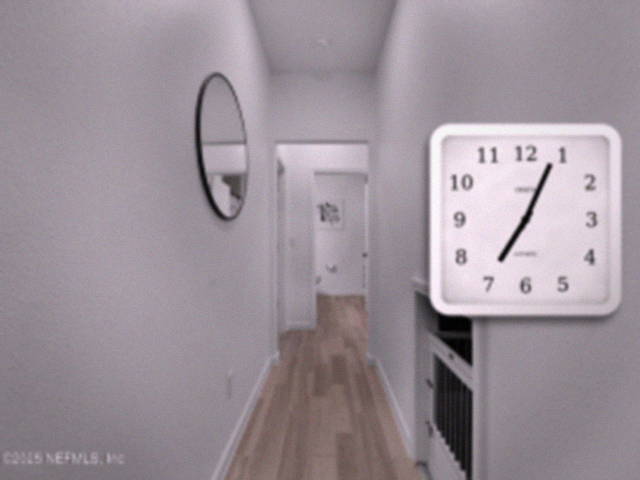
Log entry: {"hour": 7, "minute": 4}
